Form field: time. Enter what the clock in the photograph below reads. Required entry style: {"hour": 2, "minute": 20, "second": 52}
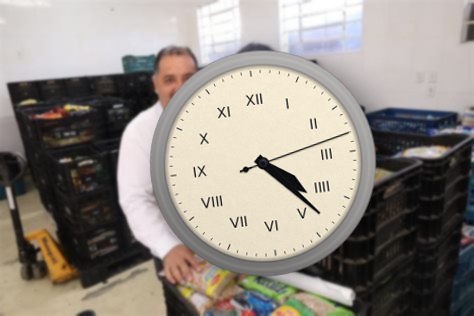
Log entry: {"hour": 4, "minute": 23, "second": 13}
